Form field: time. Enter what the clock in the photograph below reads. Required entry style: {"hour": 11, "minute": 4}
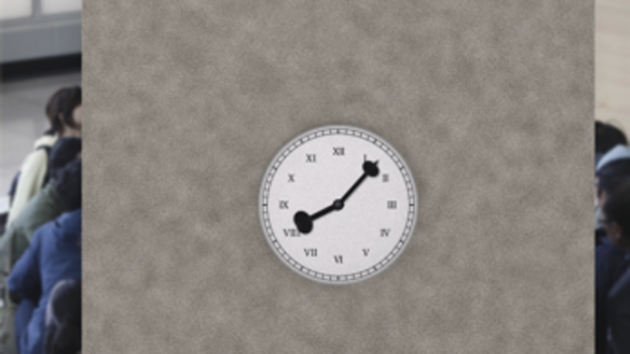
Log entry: {"hour": 8, "minute": 7}
